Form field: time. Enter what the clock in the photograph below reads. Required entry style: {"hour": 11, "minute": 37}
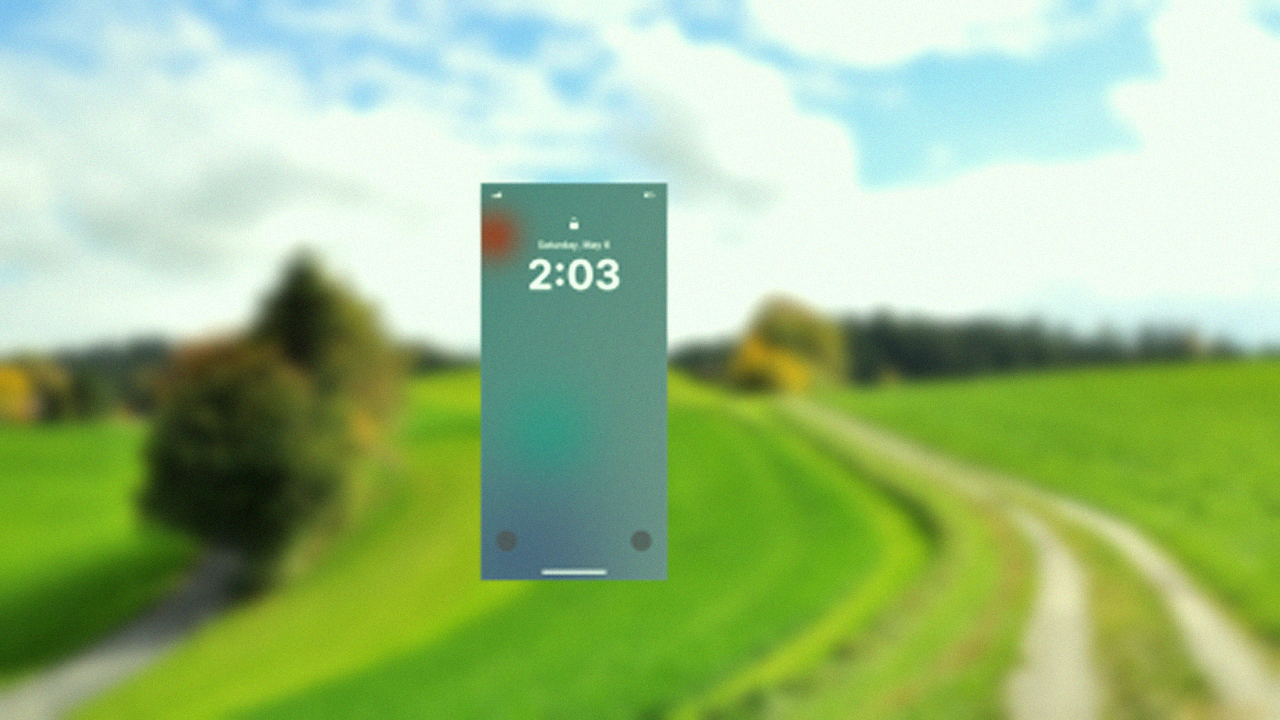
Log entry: {"hour": 2, "minute": 3}
